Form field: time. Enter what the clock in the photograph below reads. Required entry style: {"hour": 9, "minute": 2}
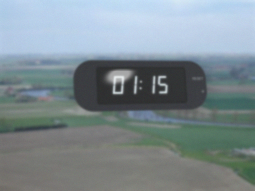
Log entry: {"hour": 1, "minute": 15}
